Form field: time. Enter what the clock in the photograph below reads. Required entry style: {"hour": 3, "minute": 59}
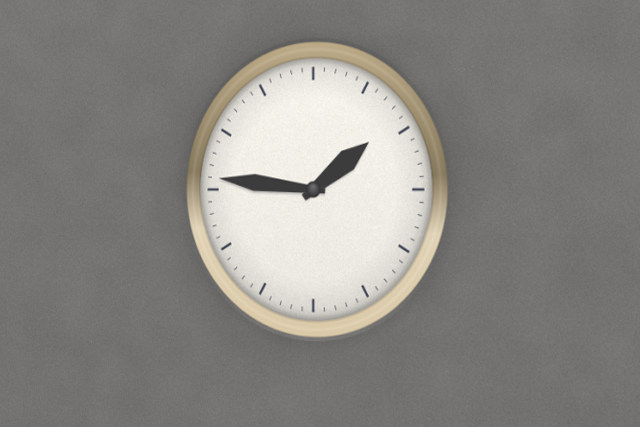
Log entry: {"hour": 1, "minute": 46}
